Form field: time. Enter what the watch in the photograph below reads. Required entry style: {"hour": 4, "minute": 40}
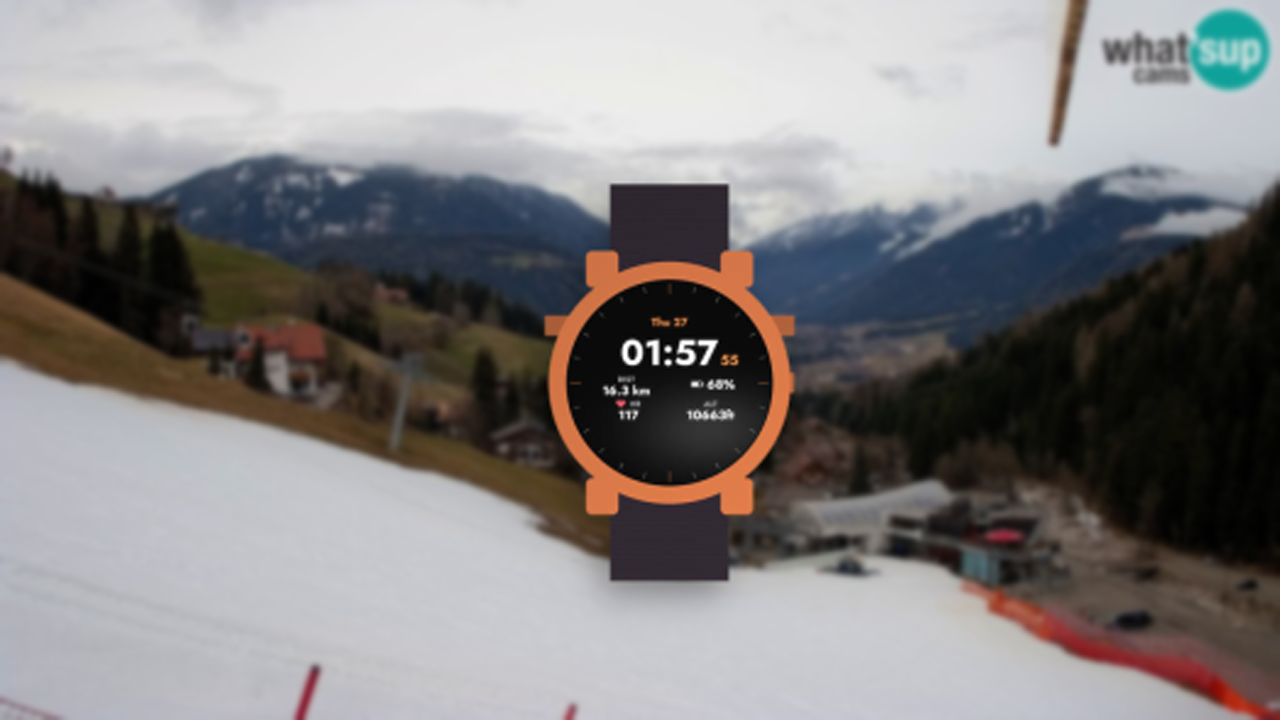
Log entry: {"hour": 1, "minute": 57}
